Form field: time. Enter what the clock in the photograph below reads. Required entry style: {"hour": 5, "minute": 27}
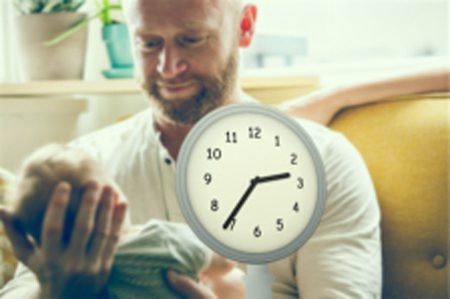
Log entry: {"hour": 2, "minute": 36}
